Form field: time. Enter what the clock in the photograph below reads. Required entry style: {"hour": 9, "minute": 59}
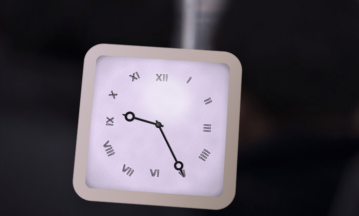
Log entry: {"hour": 9, "minute": 25}
